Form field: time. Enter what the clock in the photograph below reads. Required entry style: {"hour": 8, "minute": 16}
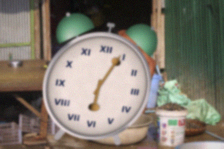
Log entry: {"hour": 6, "minute": 4}
